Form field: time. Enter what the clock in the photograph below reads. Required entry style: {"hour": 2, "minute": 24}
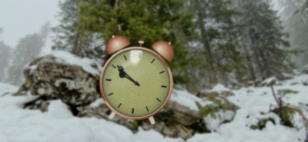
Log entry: {"hour": 9, "minute": 51}
